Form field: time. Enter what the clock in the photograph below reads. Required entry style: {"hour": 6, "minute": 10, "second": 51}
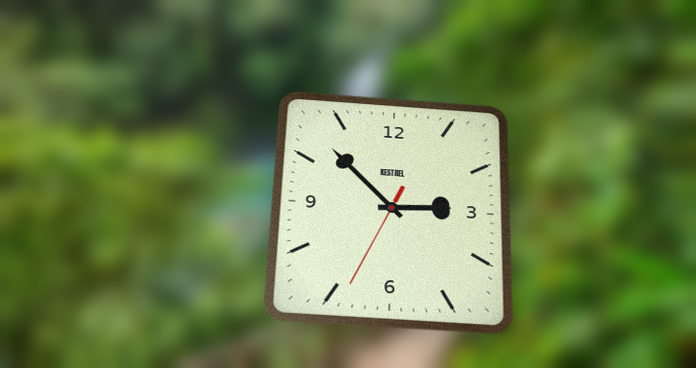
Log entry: {"hour": 2, "minute": 52, "second": 34}
